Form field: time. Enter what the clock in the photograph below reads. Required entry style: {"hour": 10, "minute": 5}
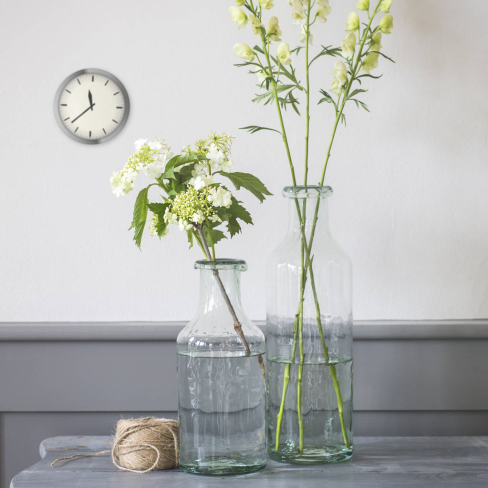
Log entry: {"hour": 11, "minute": 38}
